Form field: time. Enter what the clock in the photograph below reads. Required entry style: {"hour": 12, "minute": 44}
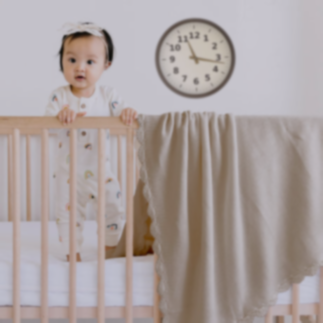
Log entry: {"hour": 11, "minute": 17}
